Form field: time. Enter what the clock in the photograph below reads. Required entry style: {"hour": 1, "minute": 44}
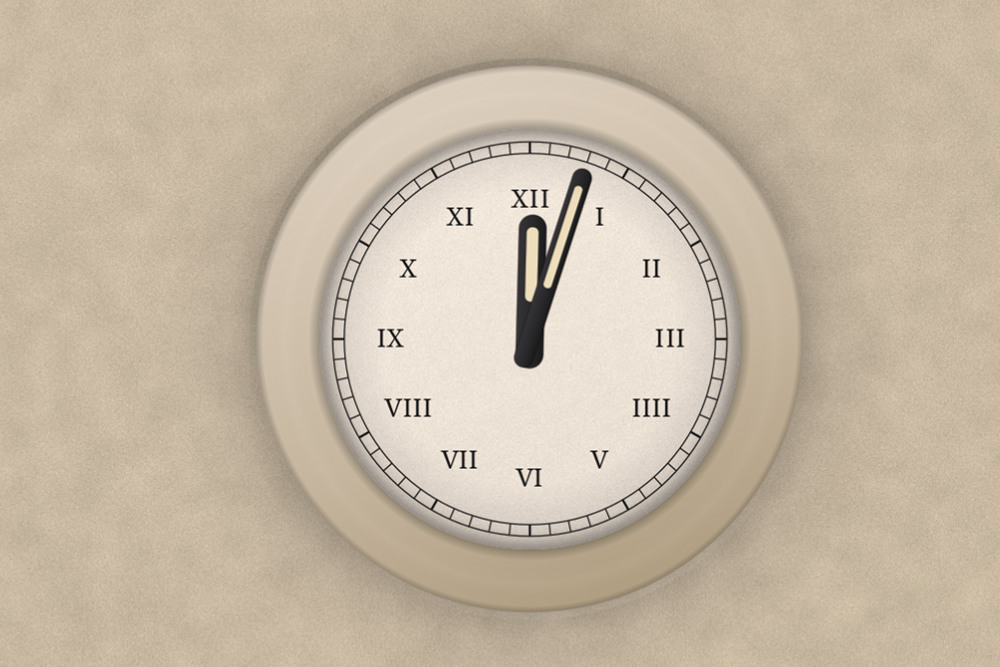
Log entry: {"hour": 12, "minute": 3}
